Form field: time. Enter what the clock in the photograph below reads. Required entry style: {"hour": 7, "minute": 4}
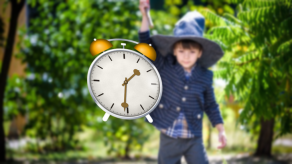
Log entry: {"hour": 1, "minute": 31}
